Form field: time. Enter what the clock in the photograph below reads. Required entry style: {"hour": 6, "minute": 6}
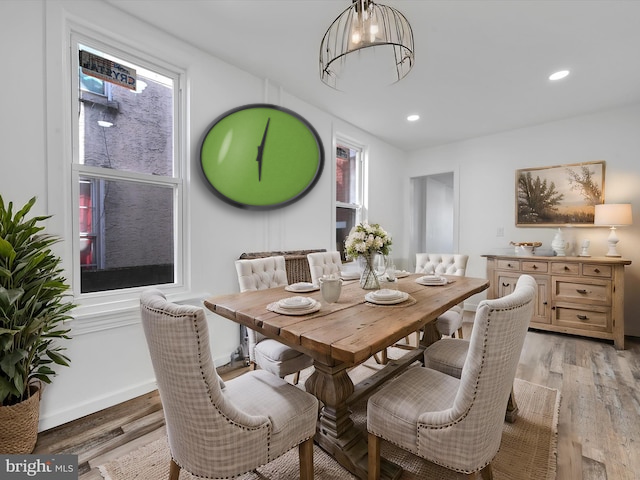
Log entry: {"hour": 6, "minute": 2}
